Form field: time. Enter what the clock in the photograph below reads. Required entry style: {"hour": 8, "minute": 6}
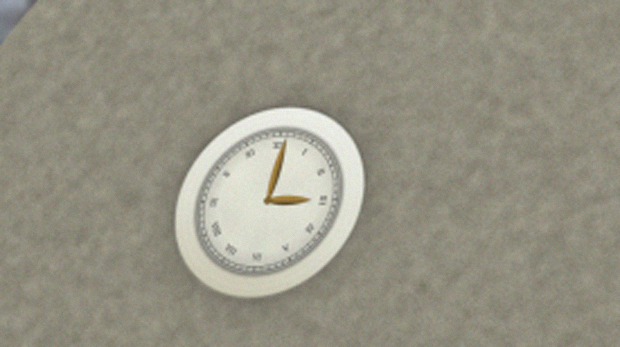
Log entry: {"hour": 3, "minute": 1}
